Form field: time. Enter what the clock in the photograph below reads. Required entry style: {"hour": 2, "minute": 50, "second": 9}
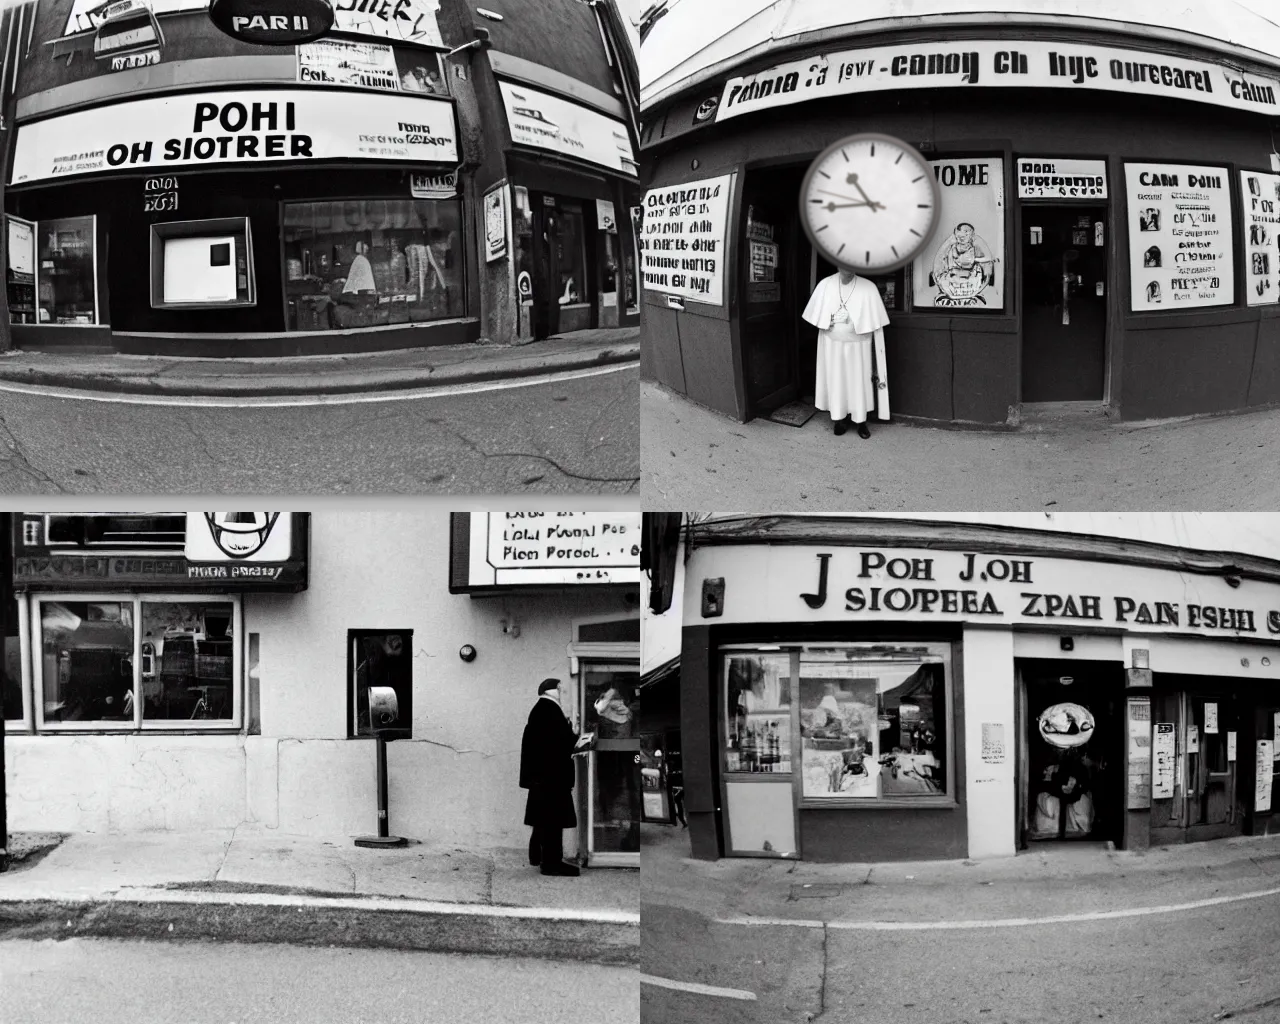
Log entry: {"hour": 10, "minute": 43, "second": 47}
